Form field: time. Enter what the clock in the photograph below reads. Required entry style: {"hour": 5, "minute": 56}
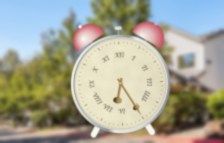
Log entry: {"hour": 6, "minute": 25}
